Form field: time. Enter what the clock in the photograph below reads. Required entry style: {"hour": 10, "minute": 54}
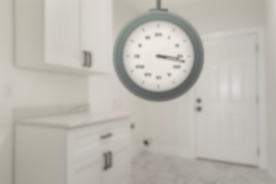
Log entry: {"hour": 3, "minute": 17}
